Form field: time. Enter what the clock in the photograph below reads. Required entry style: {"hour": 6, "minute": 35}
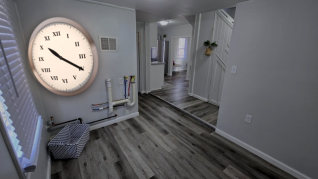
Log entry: {"hour": 10, "minute": 20}
